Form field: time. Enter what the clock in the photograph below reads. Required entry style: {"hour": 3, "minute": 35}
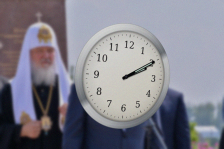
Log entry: {"hour": 2, "minute": 10}
